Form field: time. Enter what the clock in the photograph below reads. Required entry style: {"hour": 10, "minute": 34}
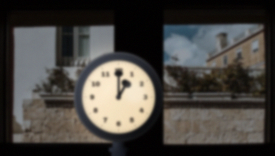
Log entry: {"hour": 1, "minute": 0}
